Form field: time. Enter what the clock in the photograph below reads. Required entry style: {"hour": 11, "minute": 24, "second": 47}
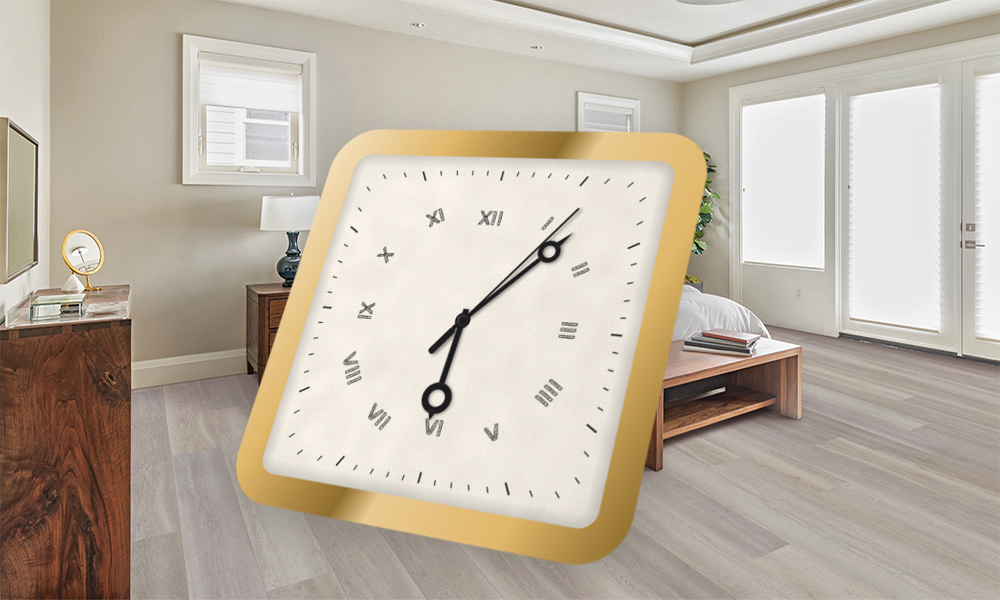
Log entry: {"hour": 6, "minute": 7, "second": 6}
